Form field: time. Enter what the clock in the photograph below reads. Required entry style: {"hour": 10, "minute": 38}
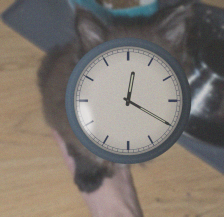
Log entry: {"hour": 12, "minute": 20}
